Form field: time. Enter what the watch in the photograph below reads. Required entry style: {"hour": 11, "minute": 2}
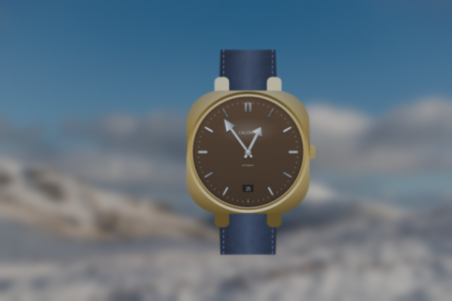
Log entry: {"hour": 12, "minute": 54}
